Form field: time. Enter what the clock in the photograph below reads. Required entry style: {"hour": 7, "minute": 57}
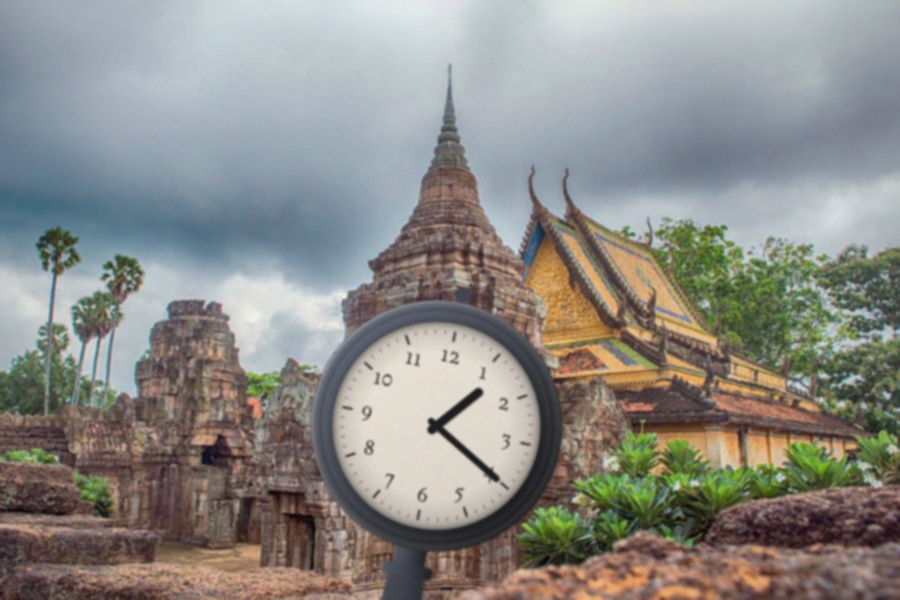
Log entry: {"hour": 1, "minute": 20}
